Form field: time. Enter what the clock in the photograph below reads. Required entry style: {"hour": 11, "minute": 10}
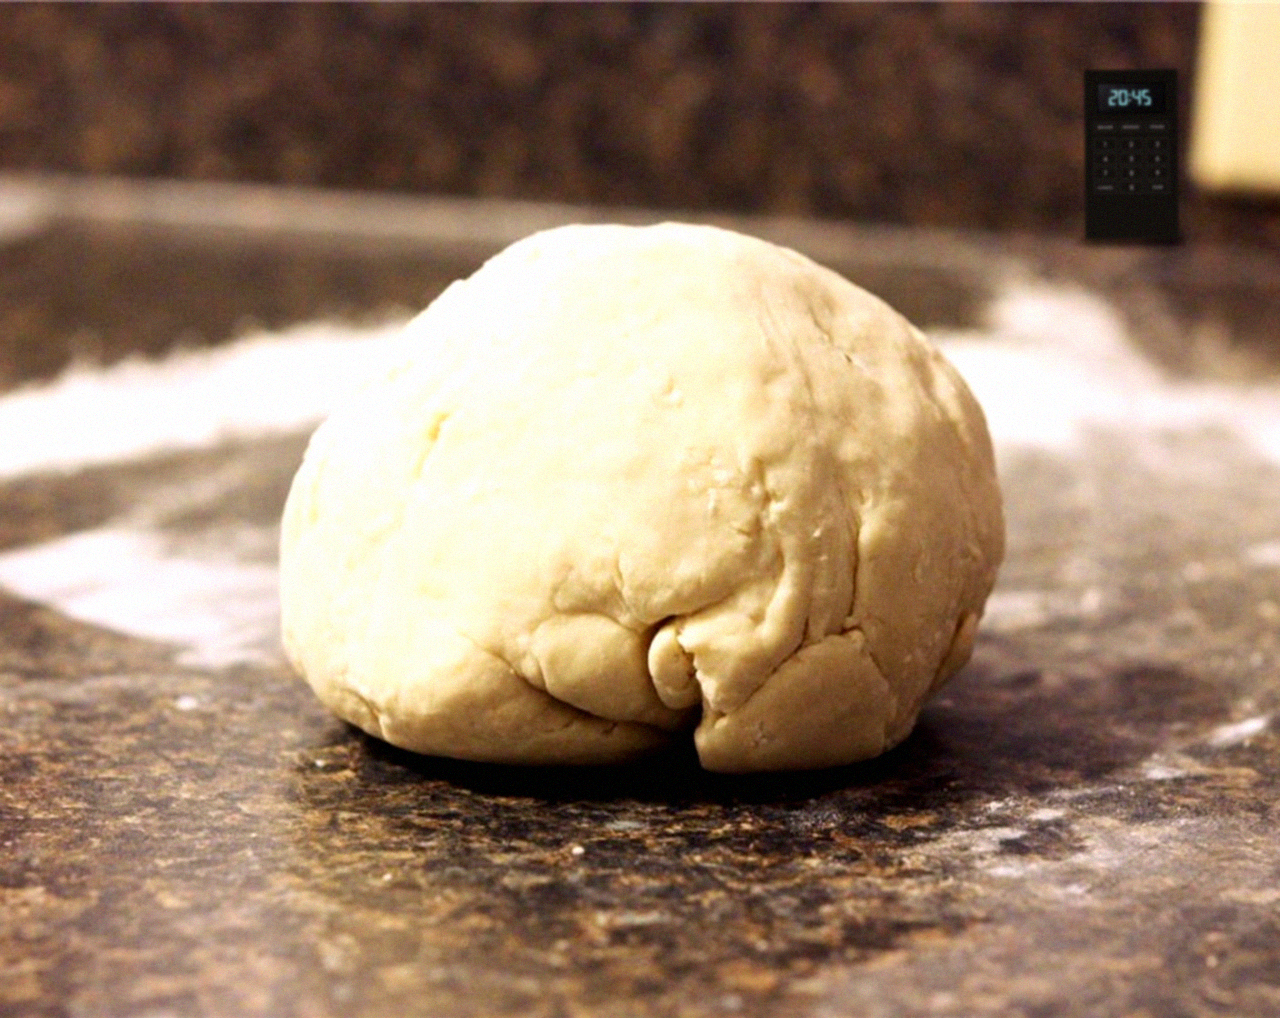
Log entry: {"hour": 20, "minute": 45}
